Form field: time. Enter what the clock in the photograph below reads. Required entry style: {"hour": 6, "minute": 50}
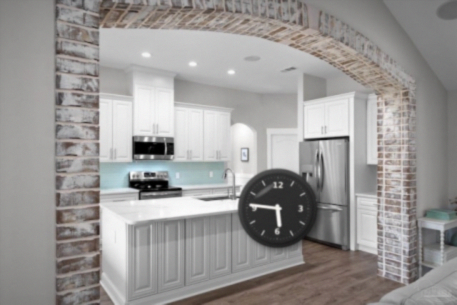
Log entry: {"hour": 5, "minute": 46}
